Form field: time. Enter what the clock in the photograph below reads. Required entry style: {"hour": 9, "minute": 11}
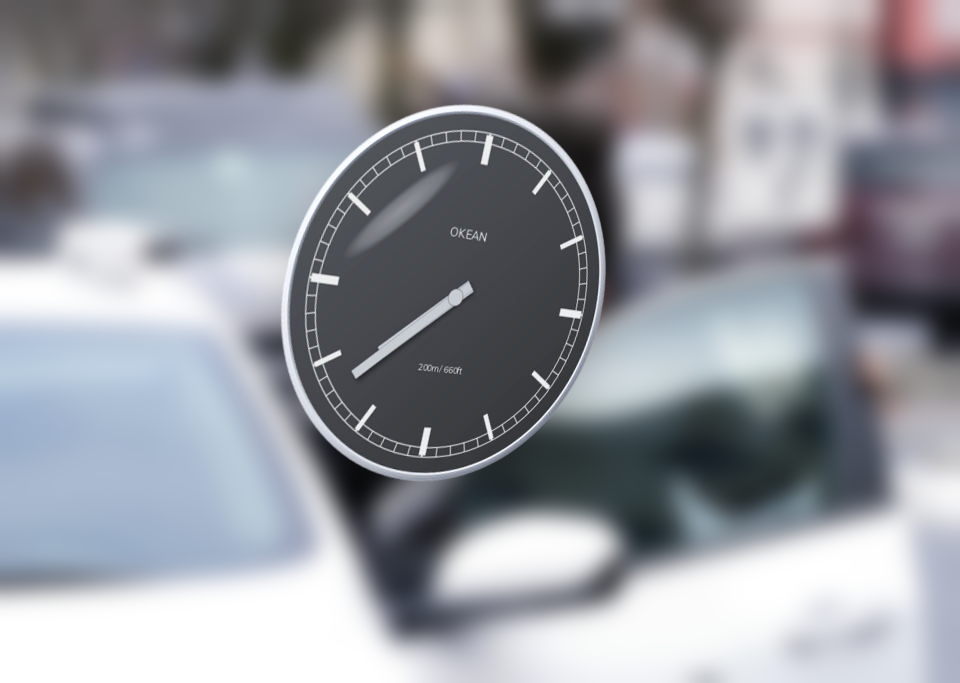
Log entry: {"hour": 7, "minute": 38}
